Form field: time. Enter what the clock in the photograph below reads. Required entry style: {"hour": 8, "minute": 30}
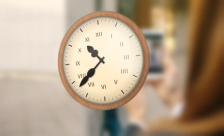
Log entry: {"hour": 10, "minute": 38}
